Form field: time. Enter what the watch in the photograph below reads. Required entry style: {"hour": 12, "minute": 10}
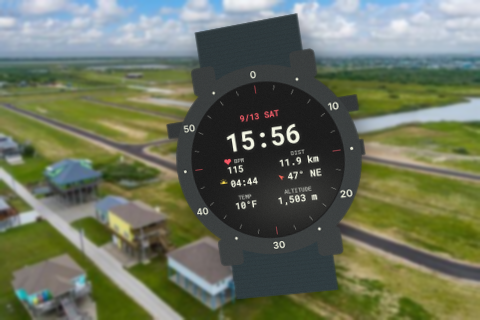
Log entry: {"hour": 15, "minute": 56}
